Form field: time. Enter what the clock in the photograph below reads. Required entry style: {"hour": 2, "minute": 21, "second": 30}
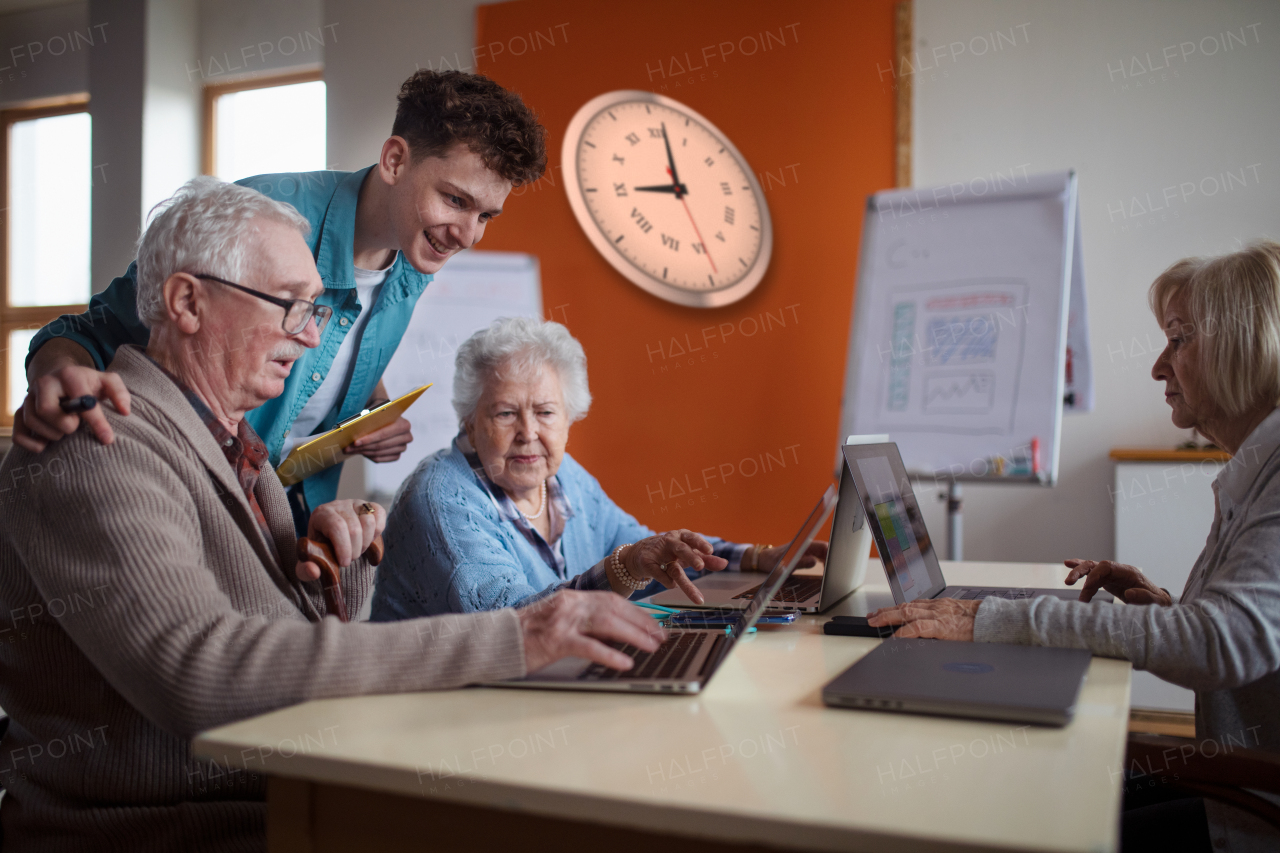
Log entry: {"hour": 9, "minute": 1, "second": 29}
